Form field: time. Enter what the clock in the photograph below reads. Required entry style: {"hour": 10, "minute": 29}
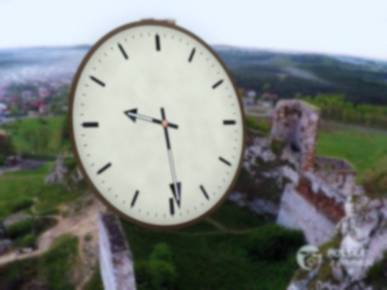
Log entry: {"hour": 9, "minute": 29}
